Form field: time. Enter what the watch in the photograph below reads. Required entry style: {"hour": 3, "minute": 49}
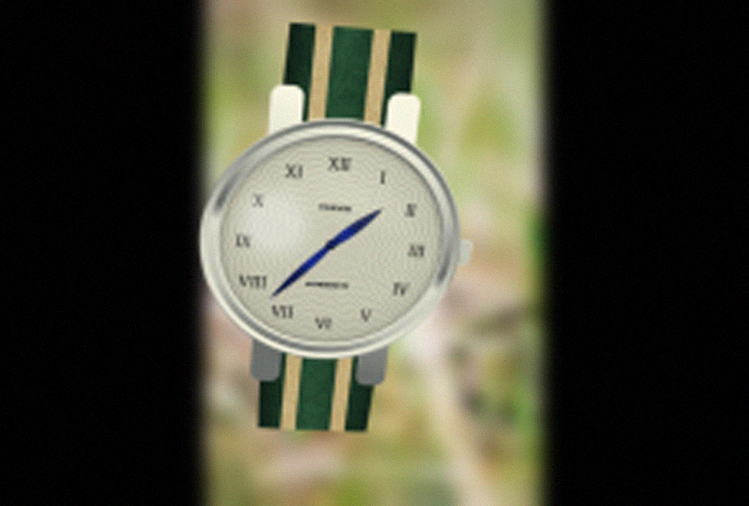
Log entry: {"hour": 1, "minute": 37}
